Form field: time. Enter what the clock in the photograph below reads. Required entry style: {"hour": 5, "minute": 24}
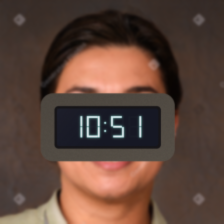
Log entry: {"hour": 10, "minute": 51}
